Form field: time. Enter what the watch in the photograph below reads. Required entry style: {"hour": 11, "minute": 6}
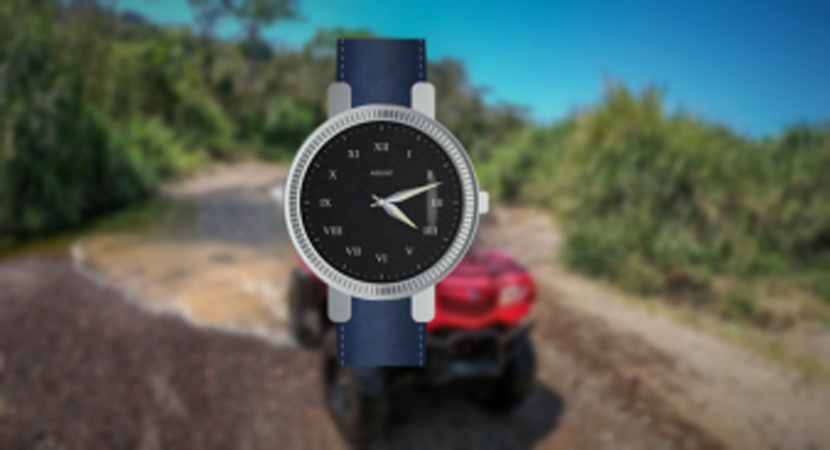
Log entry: {"hour": 4, "minute": 12}
